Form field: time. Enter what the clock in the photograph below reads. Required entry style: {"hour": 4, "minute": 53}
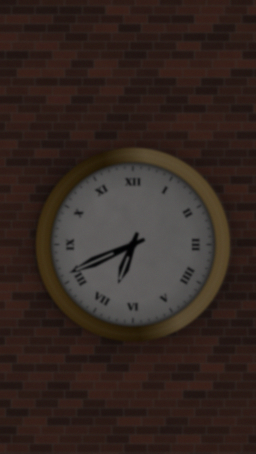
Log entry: {"hour": 6, "minute": 41}
